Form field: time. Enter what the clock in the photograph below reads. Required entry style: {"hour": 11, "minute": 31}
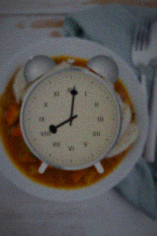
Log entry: {"hour": 8, "minute": 1}
